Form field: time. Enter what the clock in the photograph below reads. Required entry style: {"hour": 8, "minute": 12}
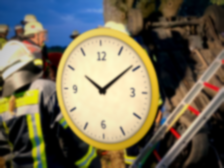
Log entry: {"hour": 10, "minute": 9}
